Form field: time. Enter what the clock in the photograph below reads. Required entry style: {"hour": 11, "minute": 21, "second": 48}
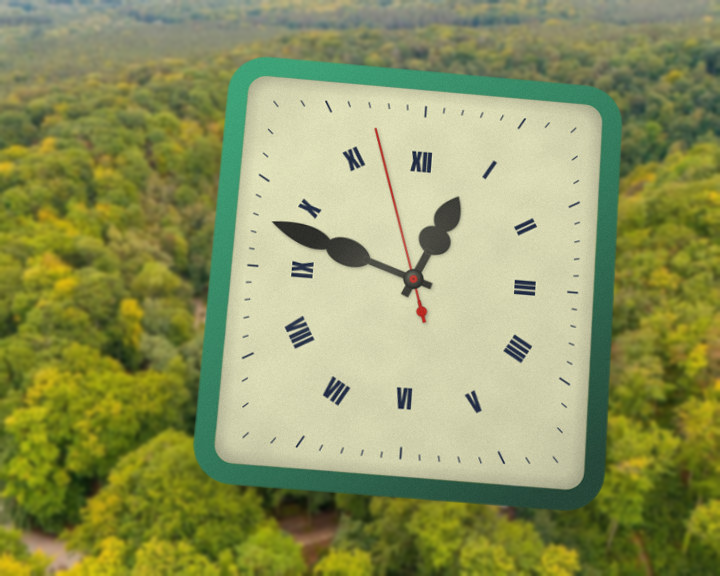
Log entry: {"hour": 12, "minute": 47, "second": 57}
